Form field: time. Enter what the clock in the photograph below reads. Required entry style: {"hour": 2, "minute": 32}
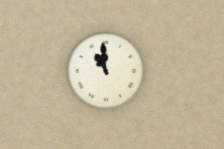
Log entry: {"hour": 10, "minute": 59}
